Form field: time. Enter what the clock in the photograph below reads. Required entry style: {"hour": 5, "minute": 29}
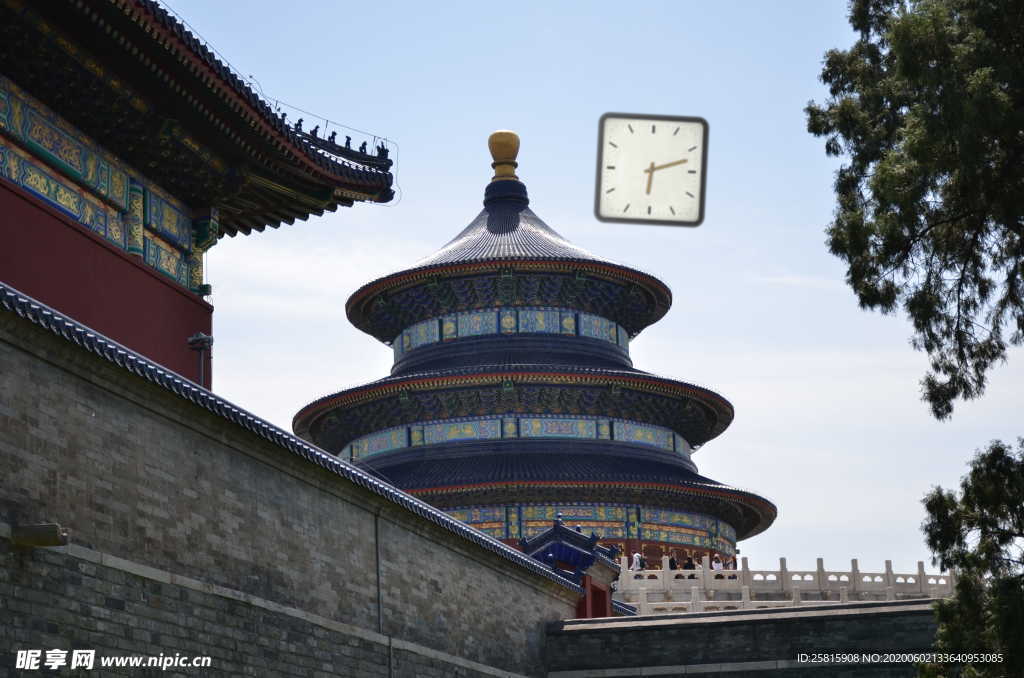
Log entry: {"hour": 6, "minute": 12}
